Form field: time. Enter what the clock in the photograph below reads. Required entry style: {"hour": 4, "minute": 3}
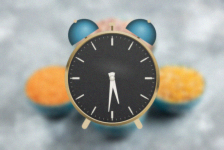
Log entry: {"hour": 5, "minute": 31}
